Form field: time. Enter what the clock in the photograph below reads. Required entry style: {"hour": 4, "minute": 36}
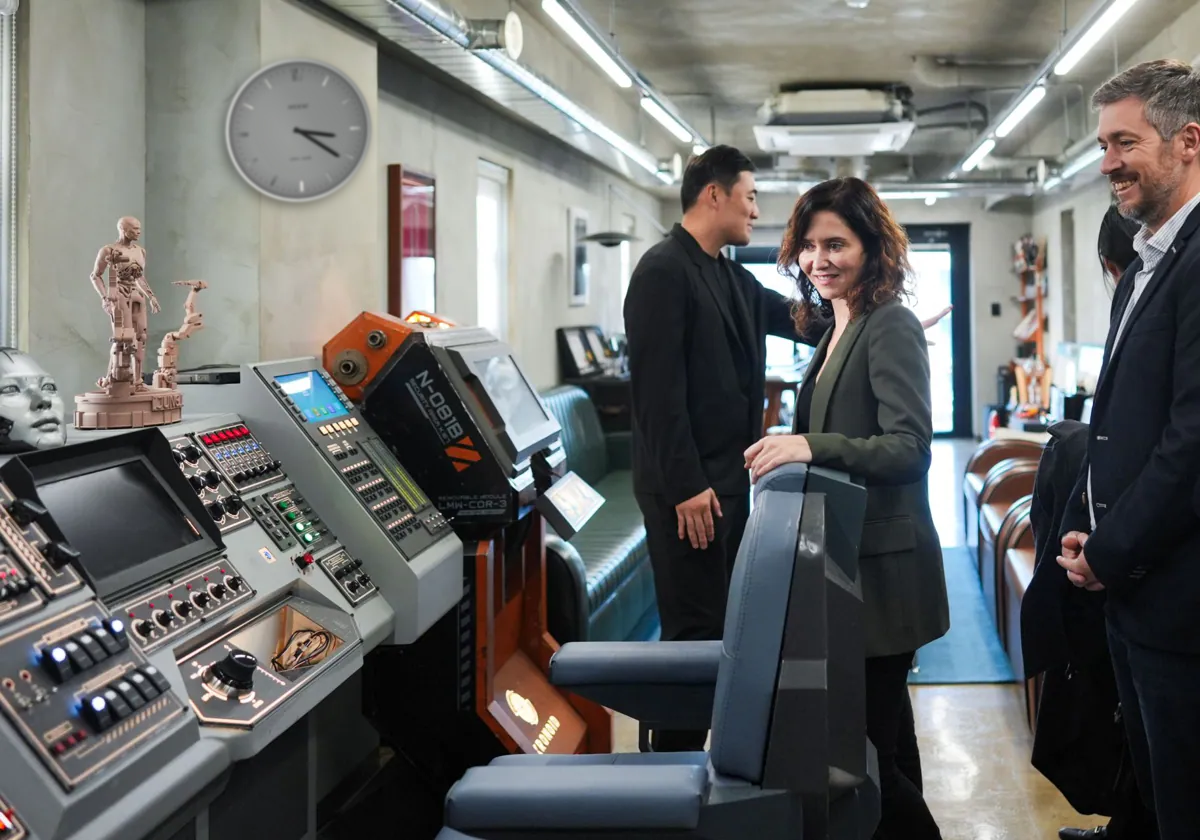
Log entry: {"hour": 3, "minute": 21}
